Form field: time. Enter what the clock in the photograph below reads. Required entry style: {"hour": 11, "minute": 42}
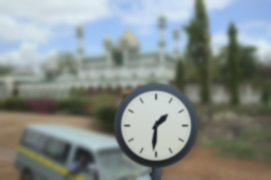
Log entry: {"hour": 1, "minute": 31}
